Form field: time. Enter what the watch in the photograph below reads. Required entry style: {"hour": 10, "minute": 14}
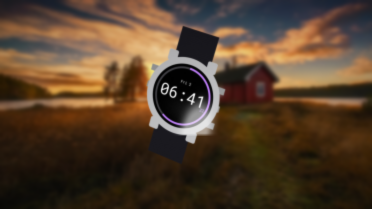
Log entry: {"hour": 6, "minute": 41}
